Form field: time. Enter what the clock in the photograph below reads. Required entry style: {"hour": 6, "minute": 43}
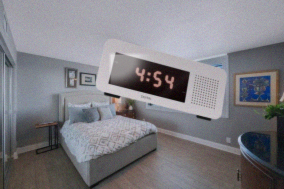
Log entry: {"hour": 4, "minute": 54}
